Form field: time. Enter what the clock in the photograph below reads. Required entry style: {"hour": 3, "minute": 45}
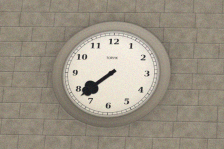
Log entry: {"hour": 7, "minute": 38}
